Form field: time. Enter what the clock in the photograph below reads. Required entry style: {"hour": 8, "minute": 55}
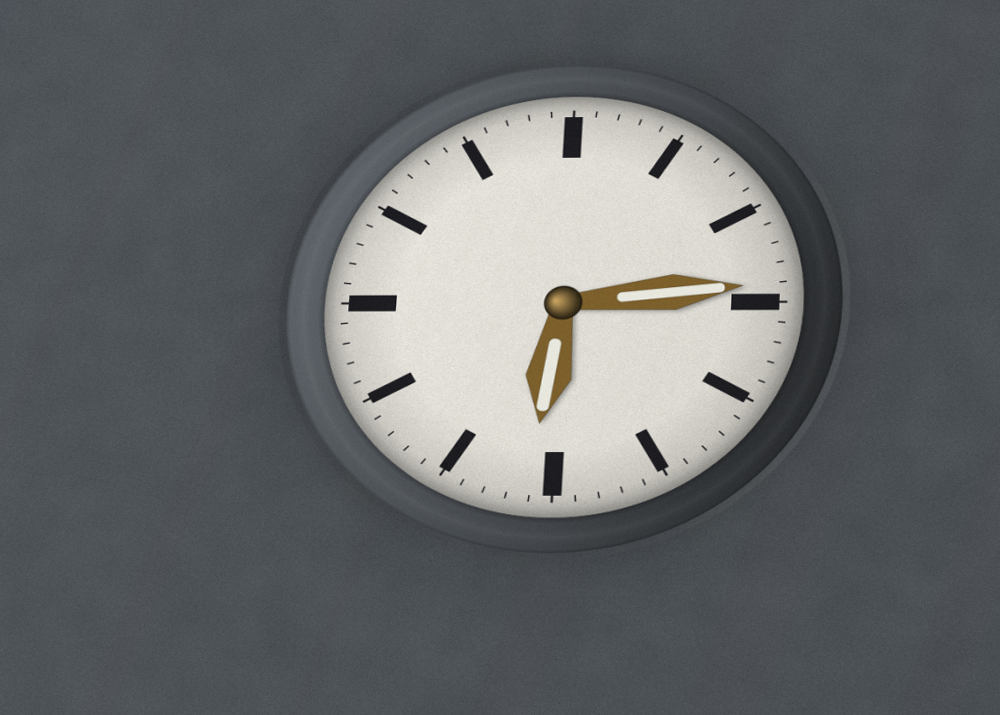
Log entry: {"hour": 6, "minute": 14}
